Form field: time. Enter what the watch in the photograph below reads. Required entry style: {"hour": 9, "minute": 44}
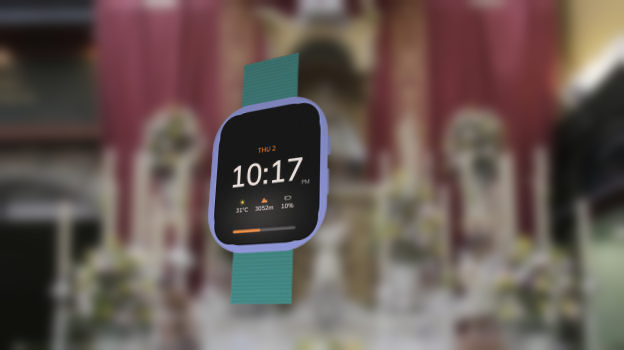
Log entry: {"hour": 10, "minute": 17}
